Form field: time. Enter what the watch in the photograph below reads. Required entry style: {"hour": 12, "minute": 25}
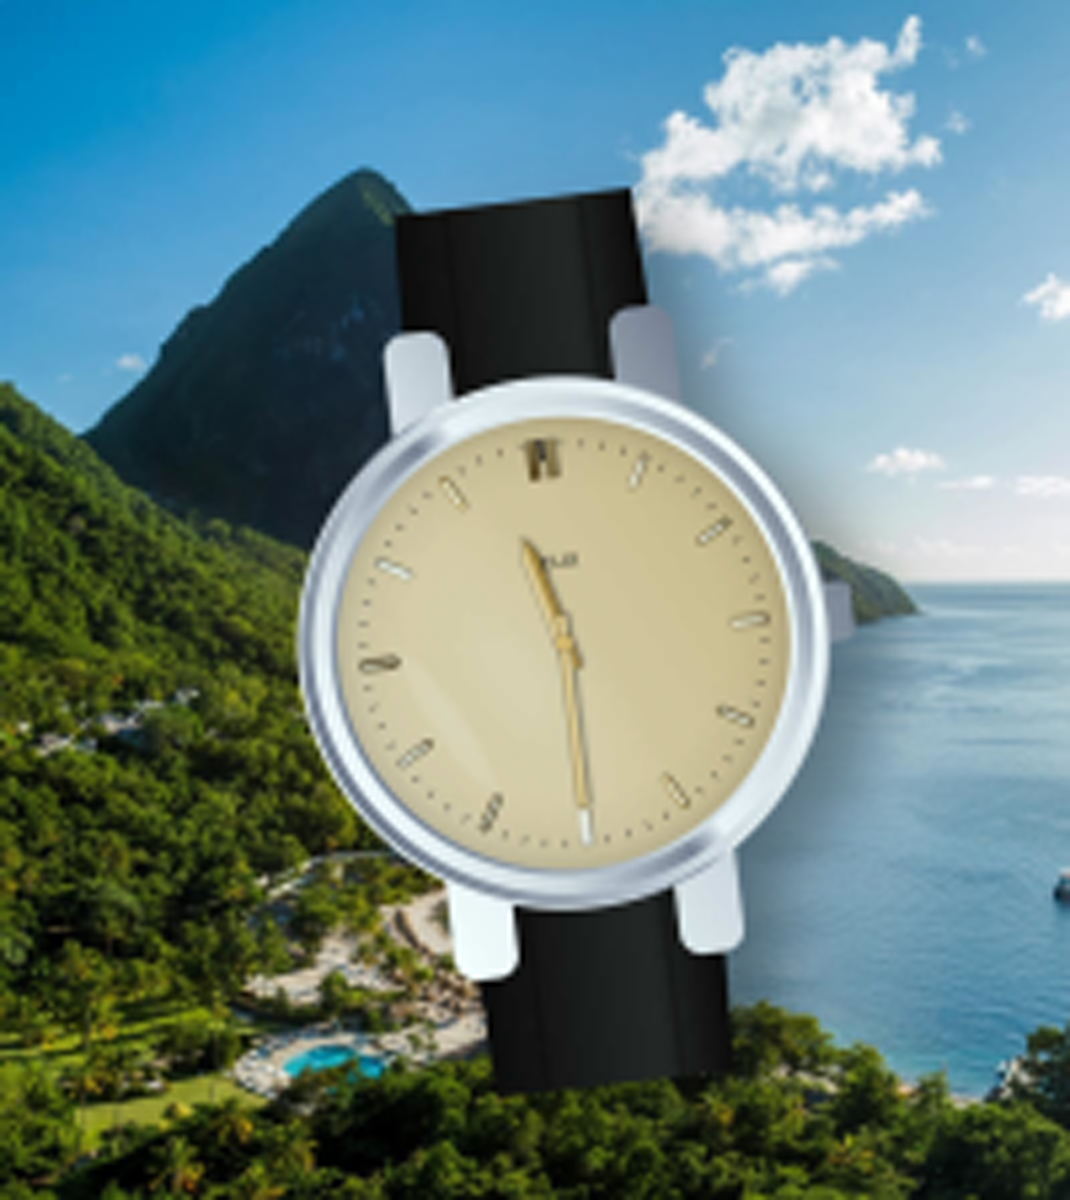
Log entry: {"hour": 11, "minute": 30}
